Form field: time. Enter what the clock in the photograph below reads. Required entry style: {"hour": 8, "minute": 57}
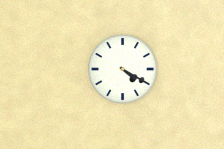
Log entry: {"hour": 4, "minute": 20}
